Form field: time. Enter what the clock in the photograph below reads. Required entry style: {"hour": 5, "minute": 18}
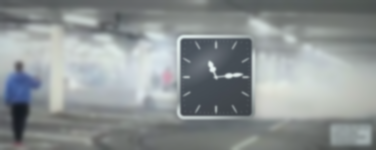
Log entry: {"hour": 11, "minute": 14}
